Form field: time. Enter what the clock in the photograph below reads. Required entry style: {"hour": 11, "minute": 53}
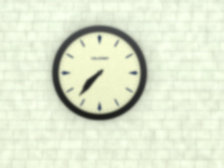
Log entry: {"hour": 7, "minute": 37}
